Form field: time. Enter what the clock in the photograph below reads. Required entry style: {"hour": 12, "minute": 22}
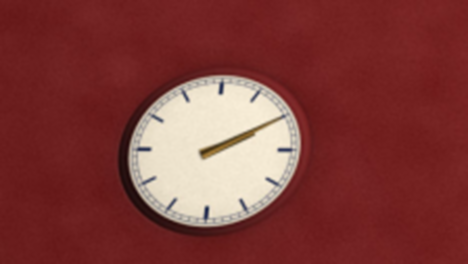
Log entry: {"hour": 2, "minute": 10}
